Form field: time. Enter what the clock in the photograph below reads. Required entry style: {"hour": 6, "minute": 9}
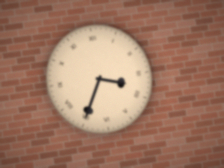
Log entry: {"hour": 3, "minute": 35}
